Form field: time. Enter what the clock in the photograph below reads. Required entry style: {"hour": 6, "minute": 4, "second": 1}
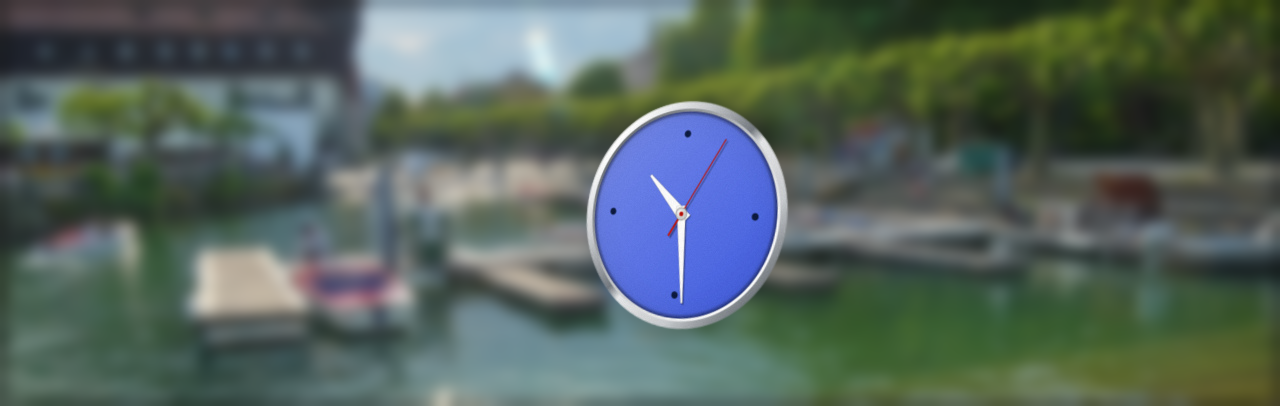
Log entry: {"hour": 10, "minute": 29, "second": 5}
